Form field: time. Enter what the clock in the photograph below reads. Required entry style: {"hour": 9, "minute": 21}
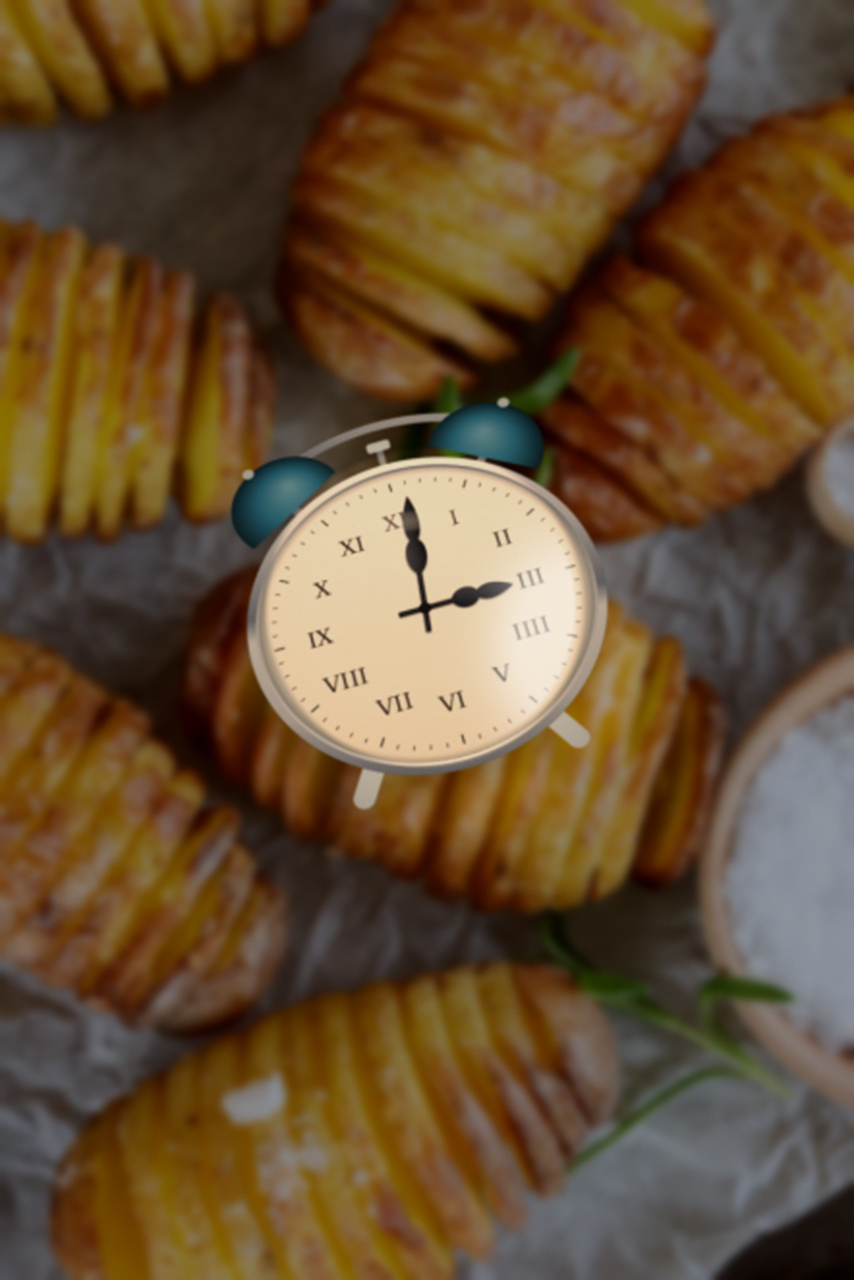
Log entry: {"hour": 3, "minute": 1}
